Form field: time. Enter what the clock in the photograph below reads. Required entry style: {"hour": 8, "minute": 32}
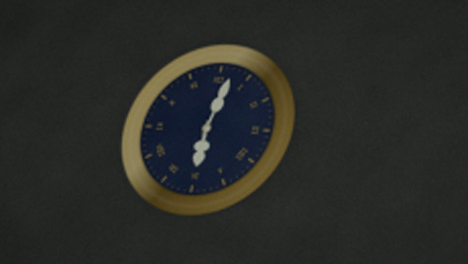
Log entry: {"hour": 6, "minute": 2}
